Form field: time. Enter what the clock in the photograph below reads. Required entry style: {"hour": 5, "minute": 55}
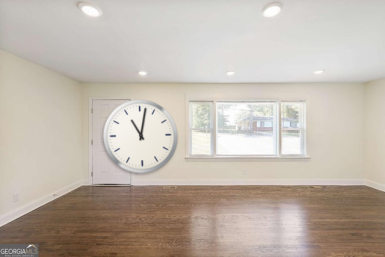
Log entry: {"hour": 11, "minute": 2}
